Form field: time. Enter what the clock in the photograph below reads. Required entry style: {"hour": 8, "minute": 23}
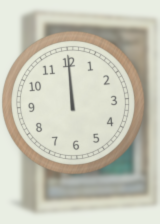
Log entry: {"hour": 12, "minute": 0}
